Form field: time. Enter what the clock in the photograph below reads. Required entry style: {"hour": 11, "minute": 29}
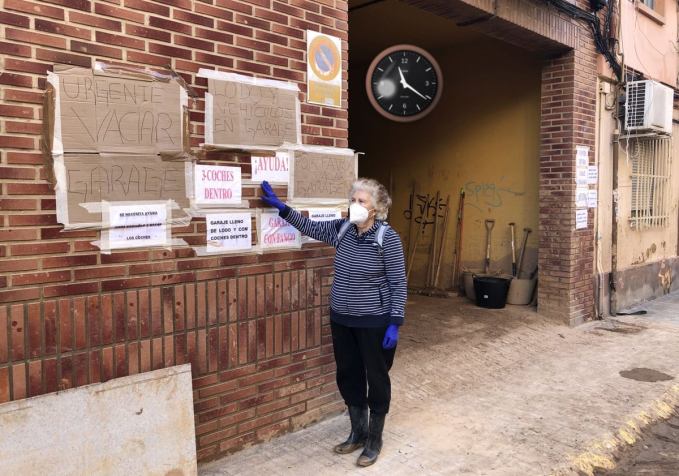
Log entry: {"hour": 11, "minute": 21}
